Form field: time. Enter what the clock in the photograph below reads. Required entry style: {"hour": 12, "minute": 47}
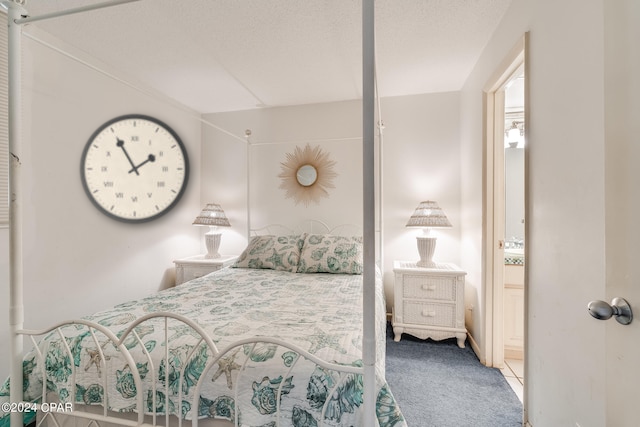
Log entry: {"hour": 1, "minute": 55}
